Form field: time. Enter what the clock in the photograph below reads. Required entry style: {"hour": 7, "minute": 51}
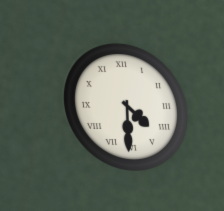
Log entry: {"hour": 4, "minute": 31}
